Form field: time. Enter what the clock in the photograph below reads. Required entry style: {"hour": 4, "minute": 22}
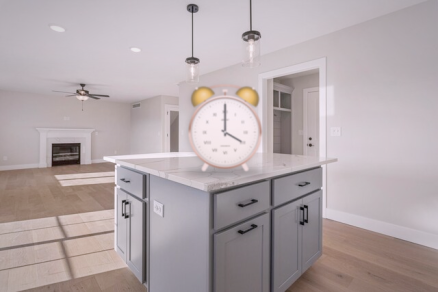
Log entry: {"hour": 4, "minute": 0}
